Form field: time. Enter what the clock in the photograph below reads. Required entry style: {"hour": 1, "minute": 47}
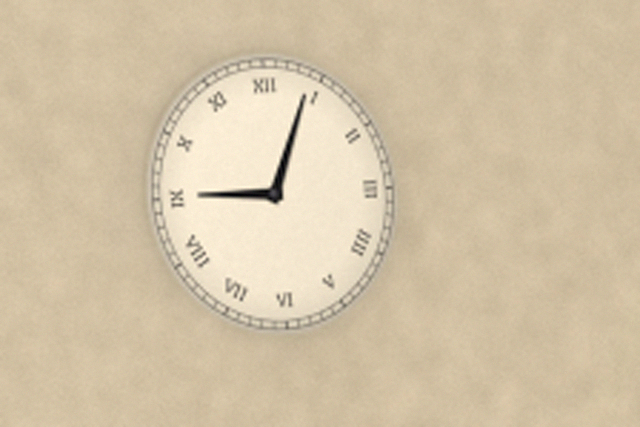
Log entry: {"hour": 9, "minute": 4}
